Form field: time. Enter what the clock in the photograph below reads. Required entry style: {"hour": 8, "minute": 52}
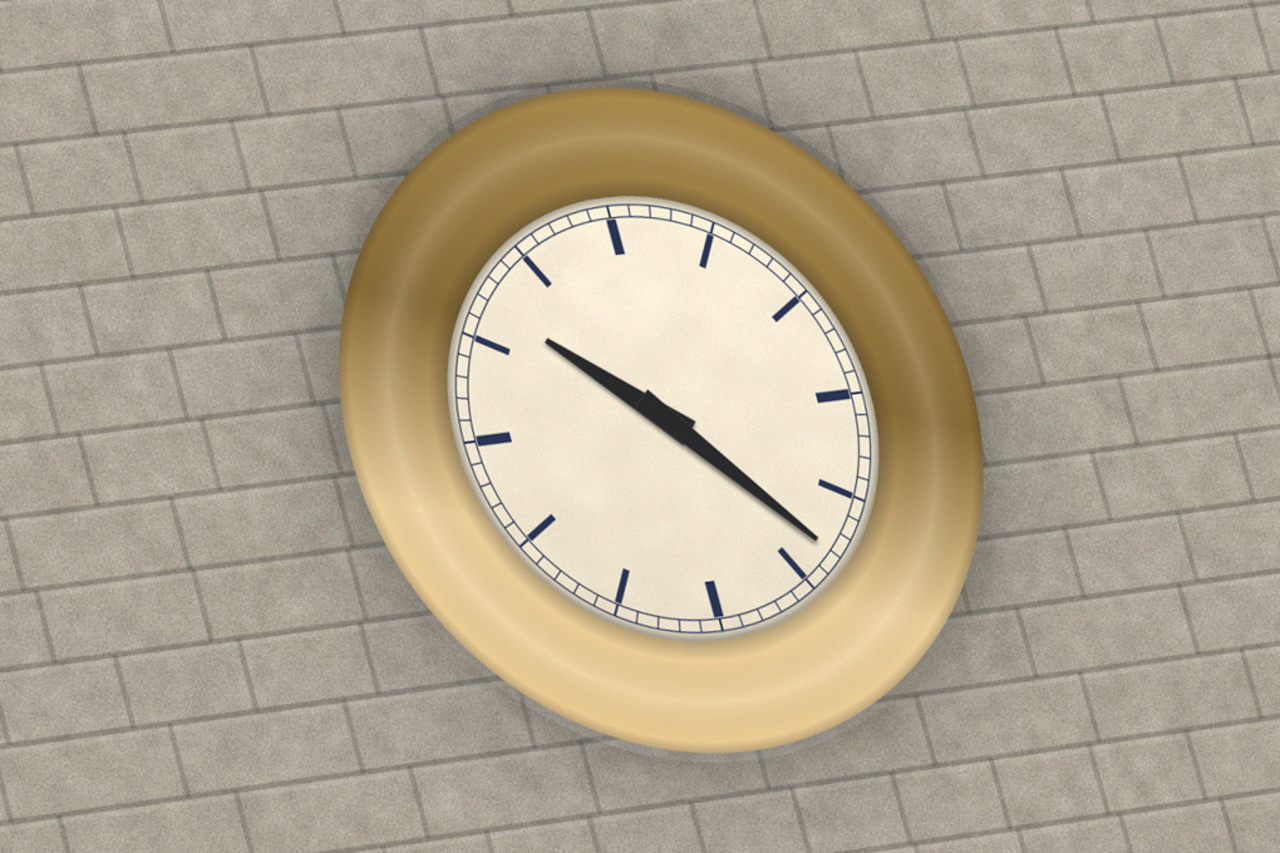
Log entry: {"hour": 10, "minute": 23}
